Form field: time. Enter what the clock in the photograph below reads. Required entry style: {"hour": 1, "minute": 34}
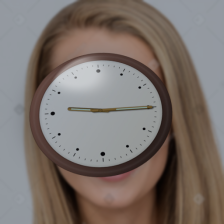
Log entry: {"hour": 9, "minute": 15}
